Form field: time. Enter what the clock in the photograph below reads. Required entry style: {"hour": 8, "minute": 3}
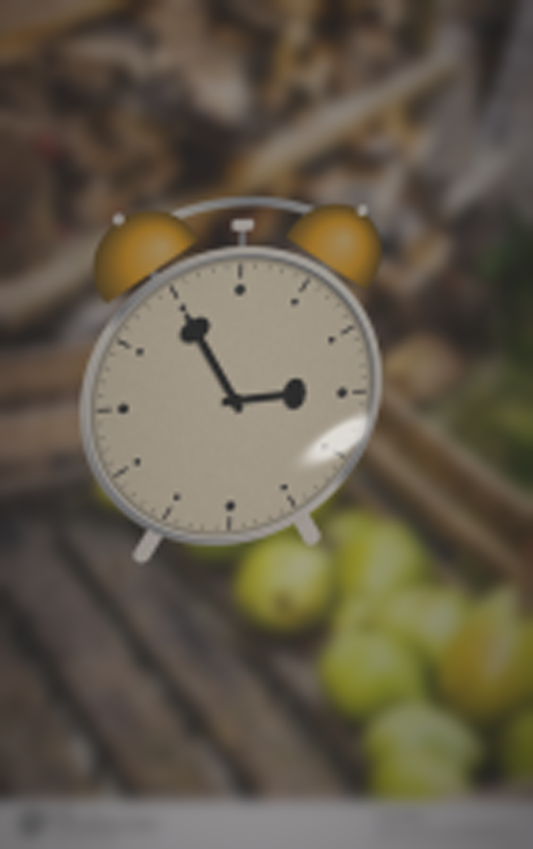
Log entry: {"hour": 2, "minute": 55}
